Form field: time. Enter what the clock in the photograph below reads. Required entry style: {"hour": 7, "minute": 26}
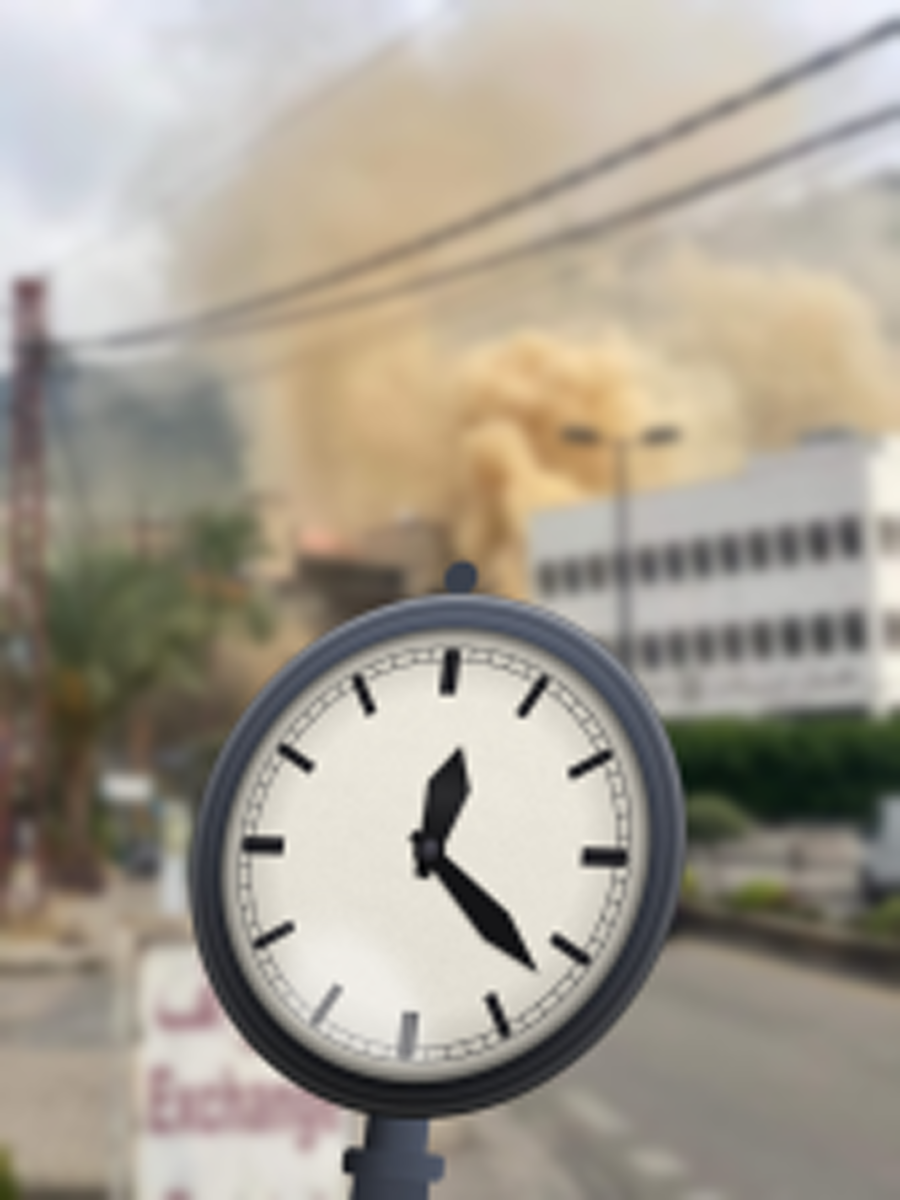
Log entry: {"hour": 12, "minute": 22}
